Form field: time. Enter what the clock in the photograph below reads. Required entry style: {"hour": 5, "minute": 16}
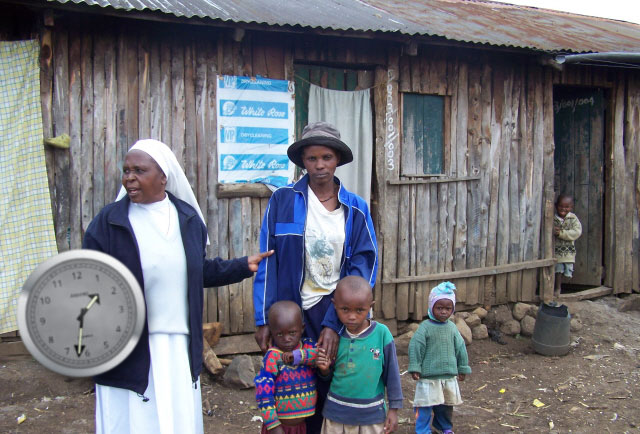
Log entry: {"hour": 1, "minute": 32}
